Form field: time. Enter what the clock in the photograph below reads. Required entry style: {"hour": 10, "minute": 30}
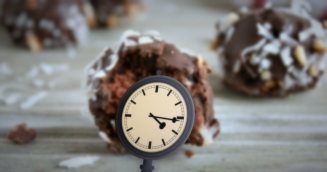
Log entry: {"hour": 4, "minute": 16}
